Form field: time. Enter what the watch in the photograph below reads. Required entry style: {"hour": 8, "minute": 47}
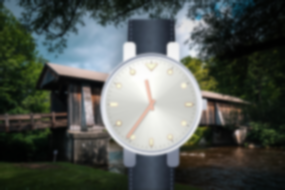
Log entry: {"hour": 11, "minute": 36}
